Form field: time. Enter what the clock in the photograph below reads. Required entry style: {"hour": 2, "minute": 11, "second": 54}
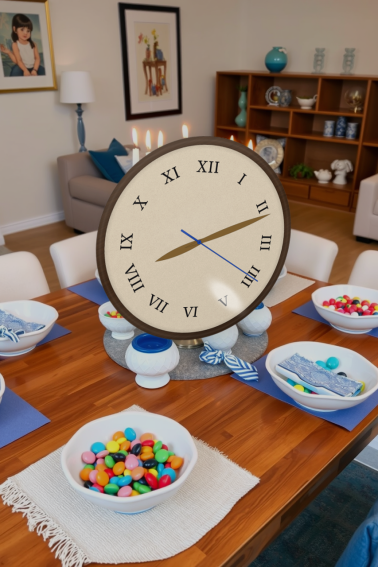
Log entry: {"hour": 8, "minute": 11, "second": 20}
